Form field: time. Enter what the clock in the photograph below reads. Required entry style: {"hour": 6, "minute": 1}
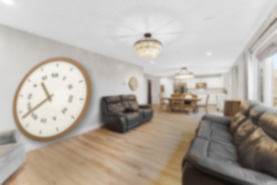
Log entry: {"hour": 10, "minute": 38}
